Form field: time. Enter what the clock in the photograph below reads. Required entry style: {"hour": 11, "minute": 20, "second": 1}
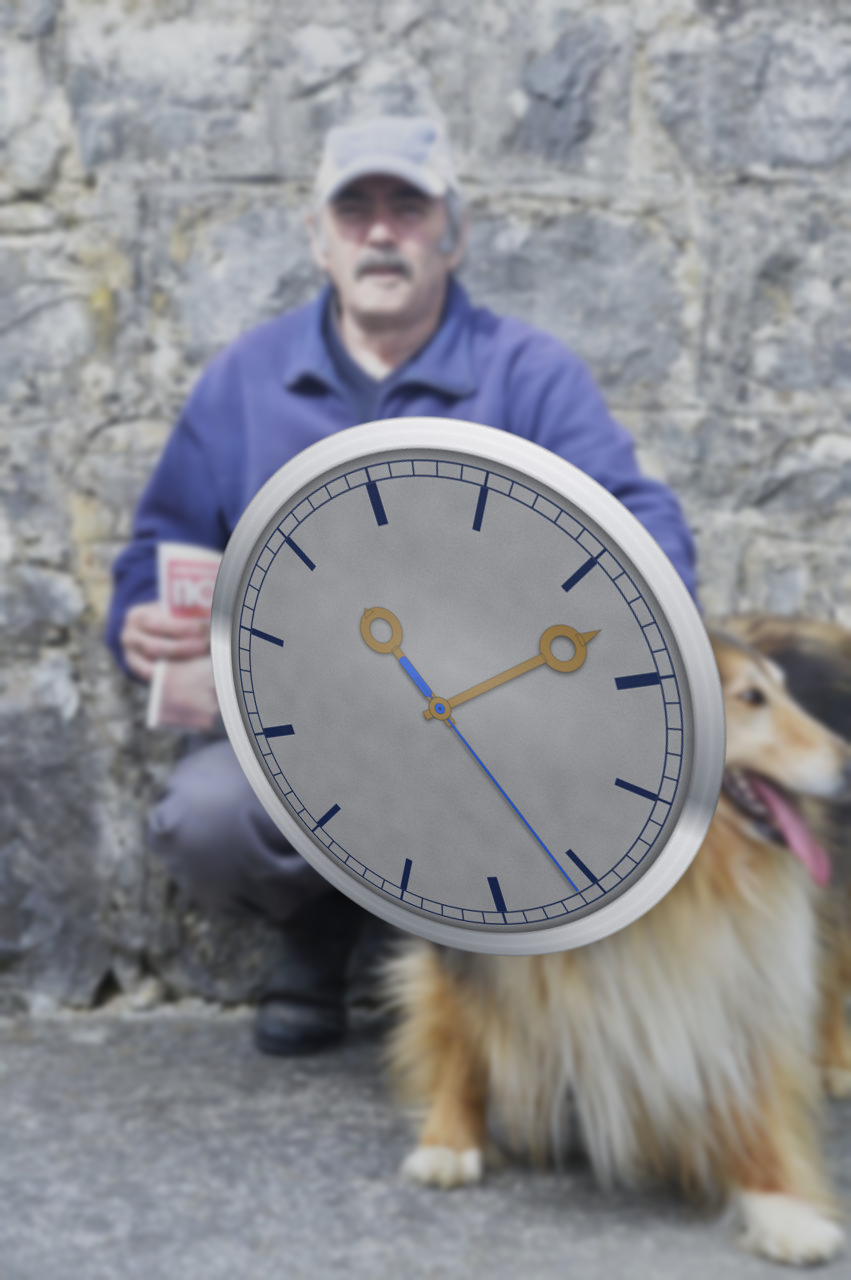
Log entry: {"hour": 11, "minute": 12, "second": 26}
